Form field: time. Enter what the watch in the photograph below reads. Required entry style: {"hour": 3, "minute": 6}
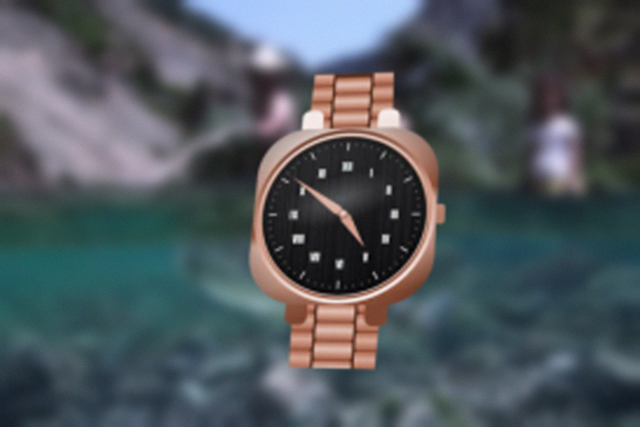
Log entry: {"hour": 4, "minute": 51}
